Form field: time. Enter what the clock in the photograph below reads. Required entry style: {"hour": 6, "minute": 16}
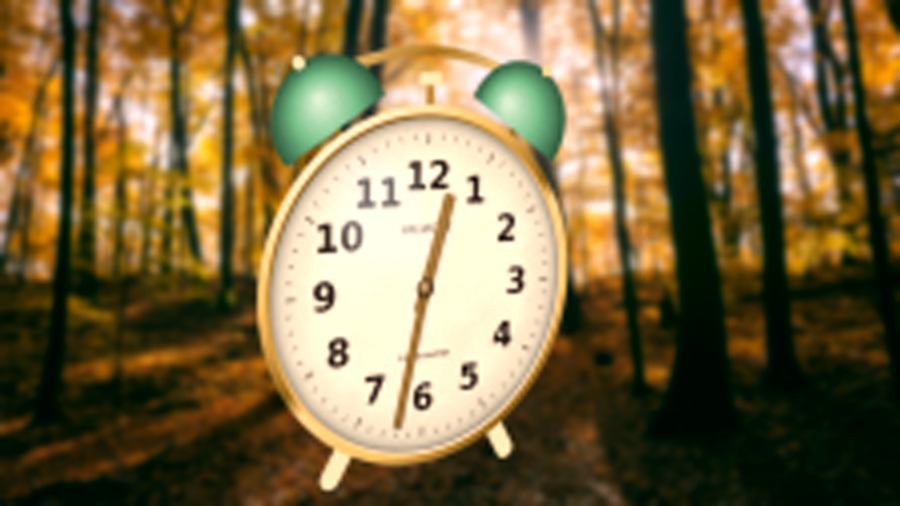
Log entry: {"hour": 12, "minute": 32}
